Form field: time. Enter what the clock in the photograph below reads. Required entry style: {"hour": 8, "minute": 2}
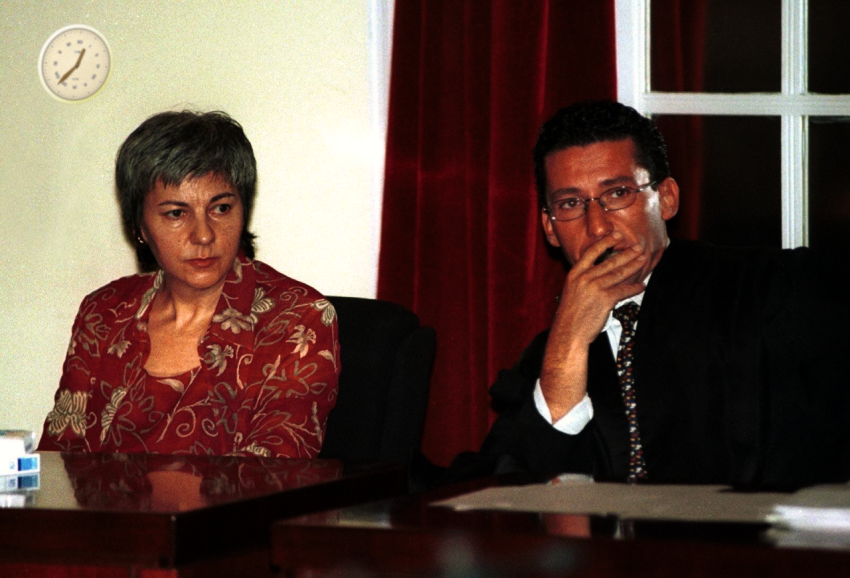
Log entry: {"hour": 12, "minute": 37}
